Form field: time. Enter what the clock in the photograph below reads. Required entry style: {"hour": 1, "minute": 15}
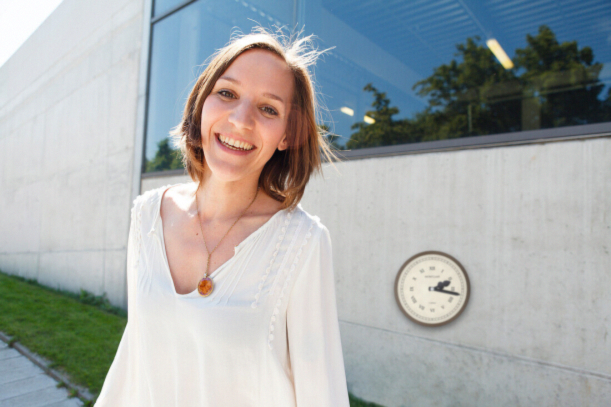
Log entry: {"hour": 2, "minute": 17}
